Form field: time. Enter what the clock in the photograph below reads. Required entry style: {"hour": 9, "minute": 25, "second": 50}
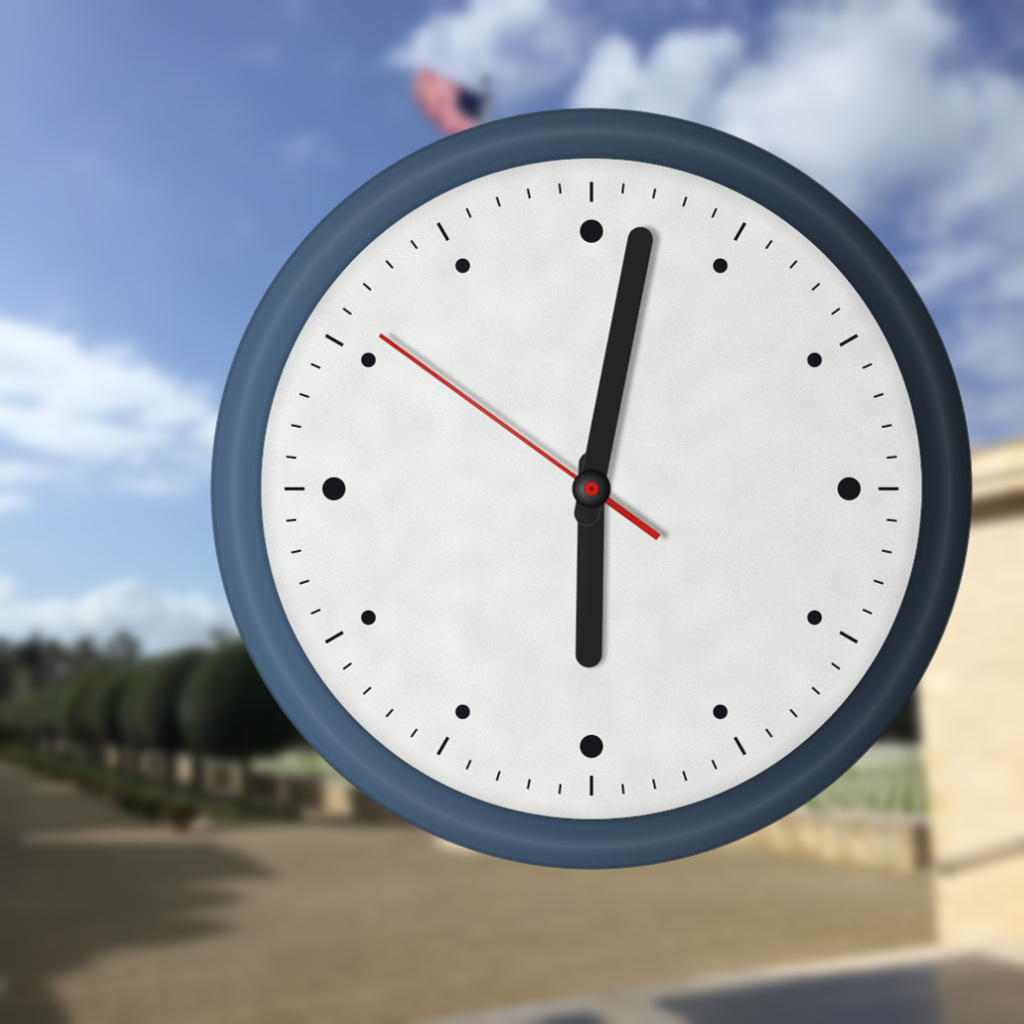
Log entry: {"hour": 6, "minute": 1, "second": 51}
